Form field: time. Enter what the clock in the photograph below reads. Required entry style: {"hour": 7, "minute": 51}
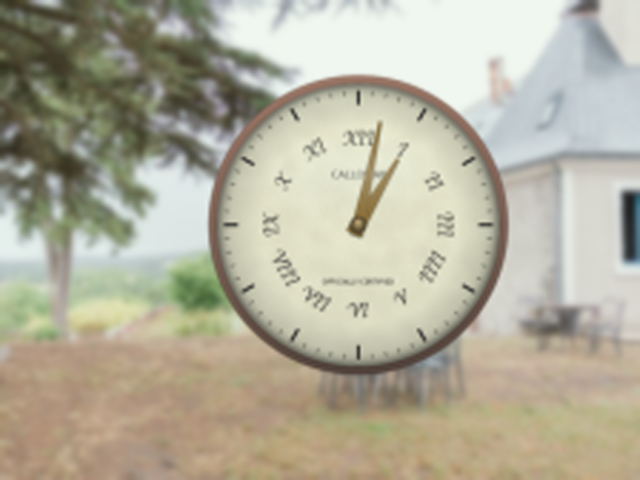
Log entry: {"hour": 1, "minute": 2}
